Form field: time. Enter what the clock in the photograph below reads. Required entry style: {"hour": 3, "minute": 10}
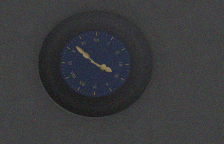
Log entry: {"hour": 3, "minute": 52}
